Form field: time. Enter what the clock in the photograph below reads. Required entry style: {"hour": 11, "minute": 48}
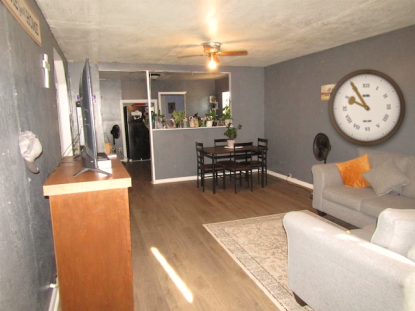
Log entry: {"hour": 9, "minute": 55}
